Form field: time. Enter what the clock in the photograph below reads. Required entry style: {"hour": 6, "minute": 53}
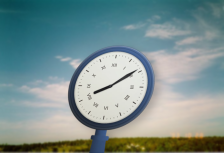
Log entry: {"hour": 8, "minute": 9}
